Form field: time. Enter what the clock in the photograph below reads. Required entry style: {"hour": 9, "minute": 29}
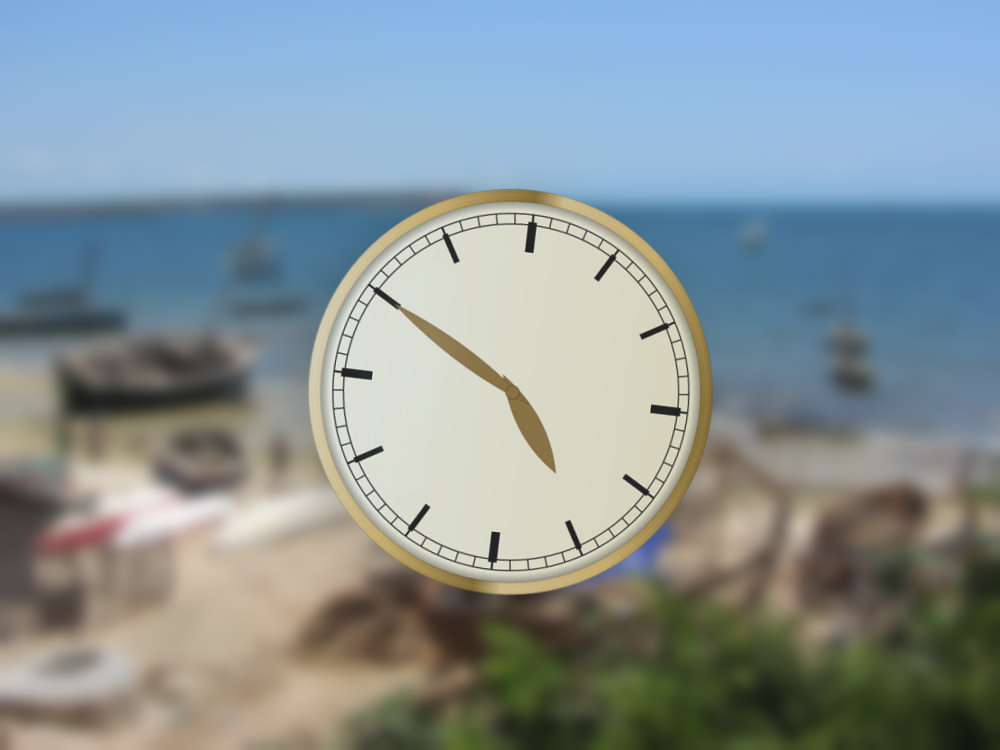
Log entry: {"hour": 4, "minute": 50}
